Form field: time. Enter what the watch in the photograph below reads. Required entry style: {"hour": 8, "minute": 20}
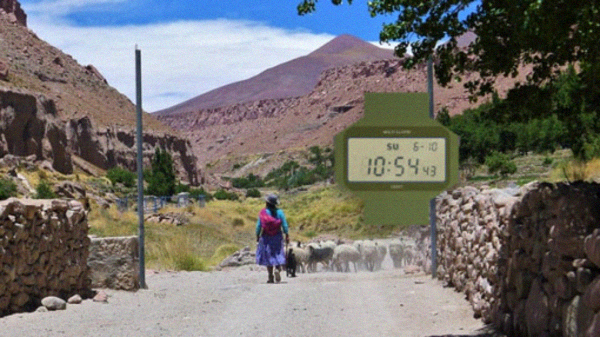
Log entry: {"hour": 10, "minute": 54}
